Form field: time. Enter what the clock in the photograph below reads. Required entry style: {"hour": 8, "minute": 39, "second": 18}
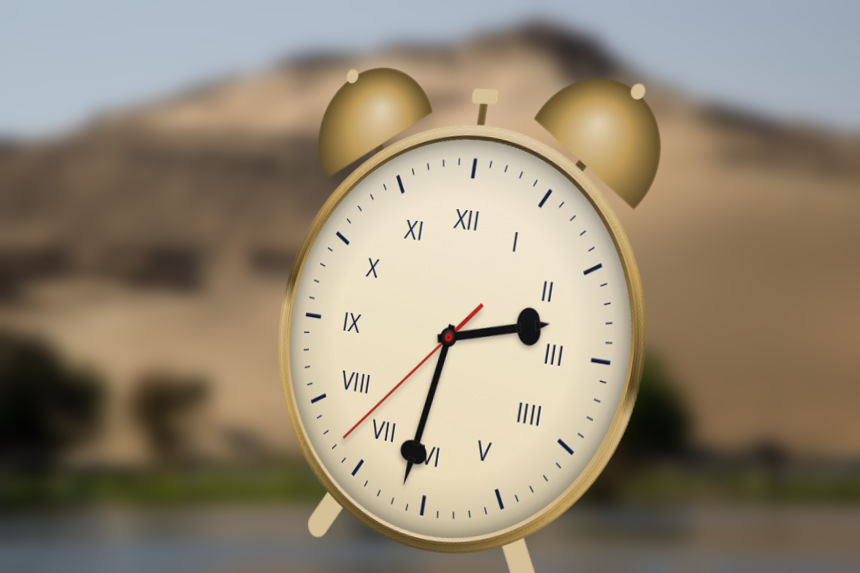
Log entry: {"hour": 2, "minute": 31, "second": 37}
